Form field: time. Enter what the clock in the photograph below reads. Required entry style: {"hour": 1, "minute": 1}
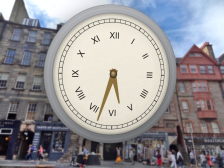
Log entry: {"hour": 5, "minute": 33}
